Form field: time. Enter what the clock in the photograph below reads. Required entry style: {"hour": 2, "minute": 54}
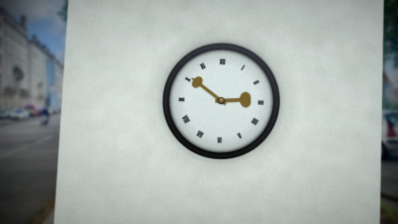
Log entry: {"hour": 2, "minute": 51}
